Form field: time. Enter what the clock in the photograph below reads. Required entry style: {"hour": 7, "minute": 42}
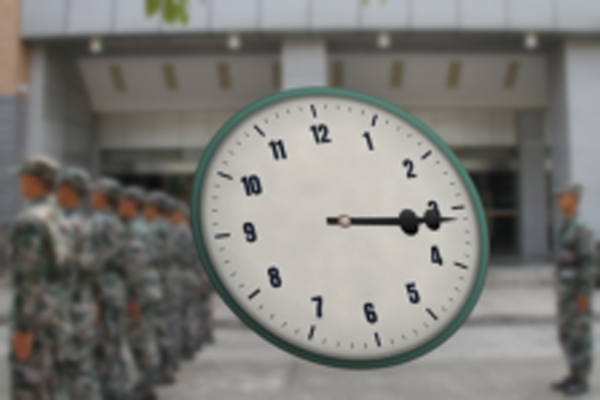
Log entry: {"hour": 3, "minute": 16}
